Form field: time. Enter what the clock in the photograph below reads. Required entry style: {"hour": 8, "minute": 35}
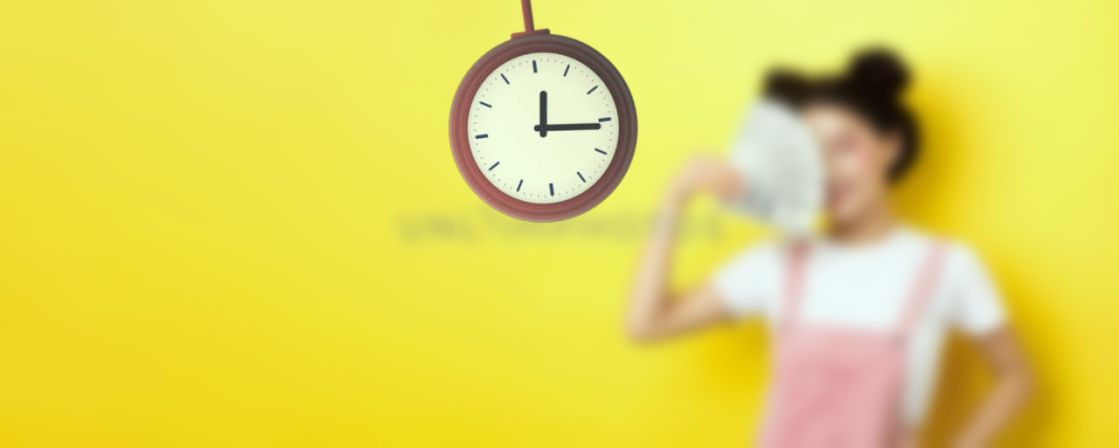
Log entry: {"hour": 12, "minute": 16}
